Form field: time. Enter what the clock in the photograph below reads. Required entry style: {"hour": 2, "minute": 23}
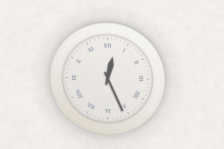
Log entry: {"hour": 12, "minute": 26}
